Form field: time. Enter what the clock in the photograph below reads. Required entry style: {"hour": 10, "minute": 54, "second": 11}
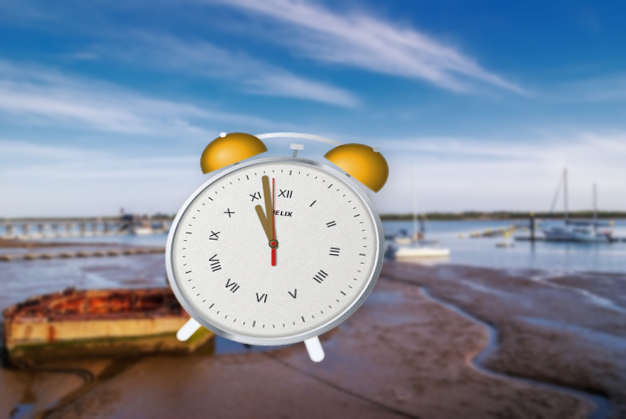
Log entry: {"hour": 10, "minute": 56, "second": 58}
